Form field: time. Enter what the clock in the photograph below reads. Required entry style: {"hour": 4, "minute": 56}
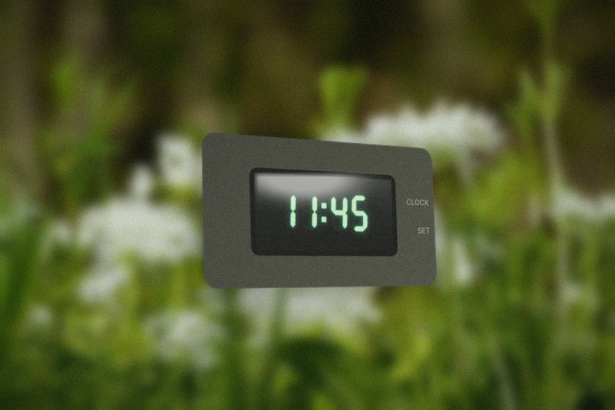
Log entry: {"hour": 11, "minute": 45}
